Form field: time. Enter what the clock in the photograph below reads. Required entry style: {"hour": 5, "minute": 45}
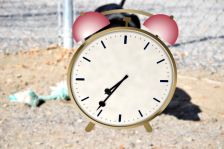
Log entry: {"hour": 7, "minute": 36}
